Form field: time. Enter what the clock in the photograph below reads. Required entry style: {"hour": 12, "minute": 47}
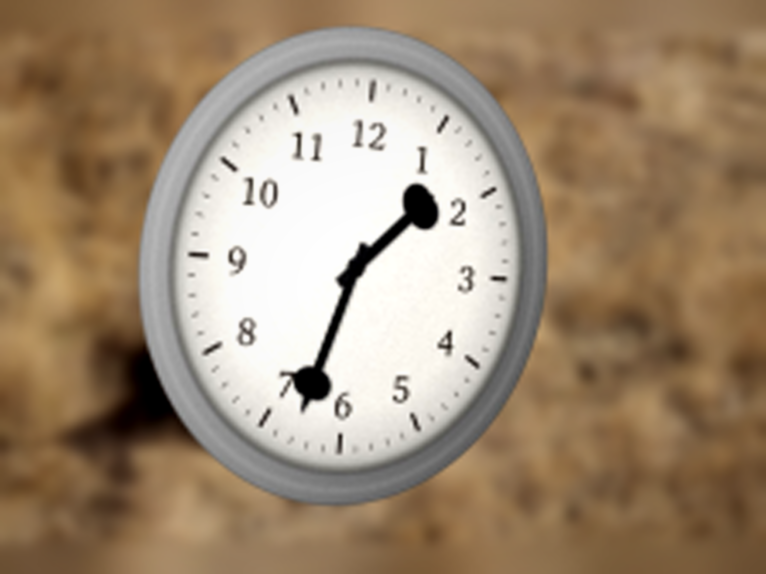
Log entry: {"hour": 1, "minute": 33}
